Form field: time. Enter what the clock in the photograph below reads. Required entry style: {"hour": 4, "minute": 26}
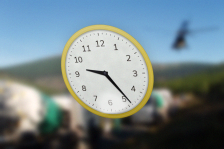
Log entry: {"hour": 9, "minute": 24}
